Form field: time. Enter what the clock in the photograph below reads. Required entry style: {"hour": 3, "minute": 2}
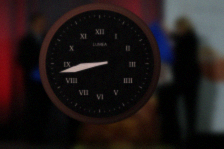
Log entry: {"hour": 8, "minute": 43}
